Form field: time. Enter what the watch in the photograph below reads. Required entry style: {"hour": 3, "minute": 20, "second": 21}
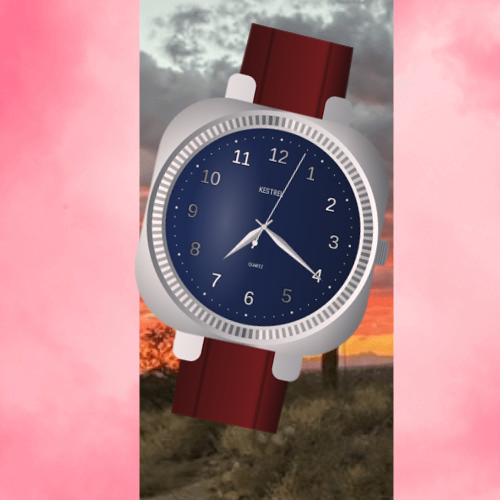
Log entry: {"hour": 7, "minute": 20, "second": 3}
